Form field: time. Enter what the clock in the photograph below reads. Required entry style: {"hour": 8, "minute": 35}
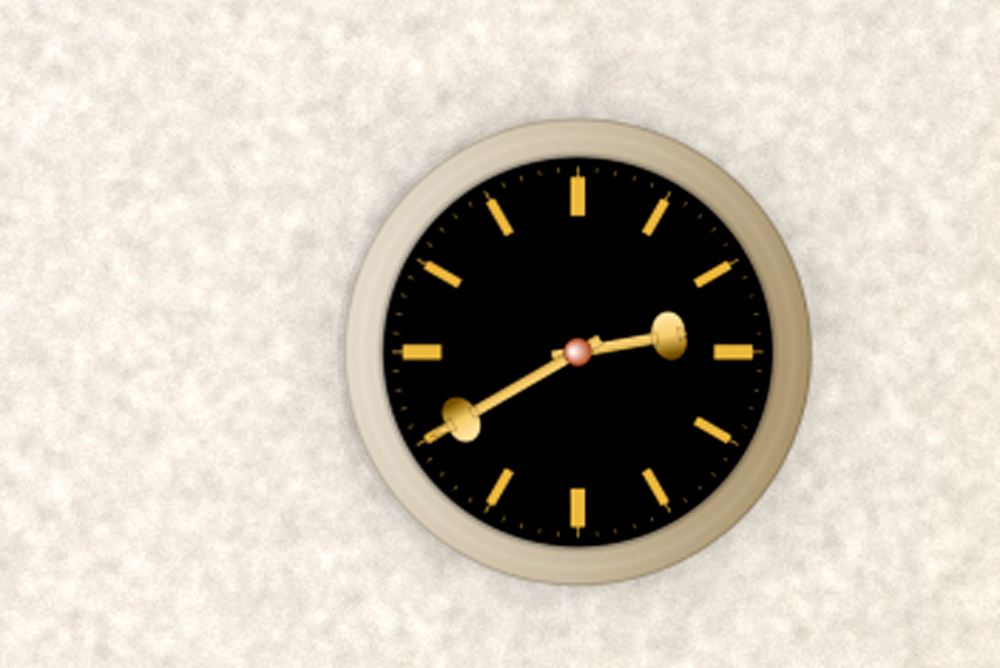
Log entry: {"hour": 2, "minute": 40}
